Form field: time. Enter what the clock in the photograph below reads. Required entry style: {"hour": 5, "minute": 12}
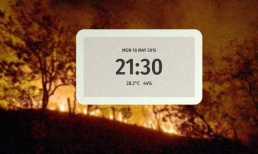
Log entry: {"hour": 21, "minute": 30}
